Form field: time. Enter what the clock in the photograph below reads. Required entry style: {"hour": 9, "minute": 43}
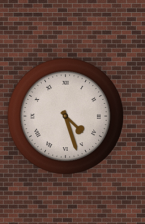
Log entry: {"hour": 4, "minute": 27}
